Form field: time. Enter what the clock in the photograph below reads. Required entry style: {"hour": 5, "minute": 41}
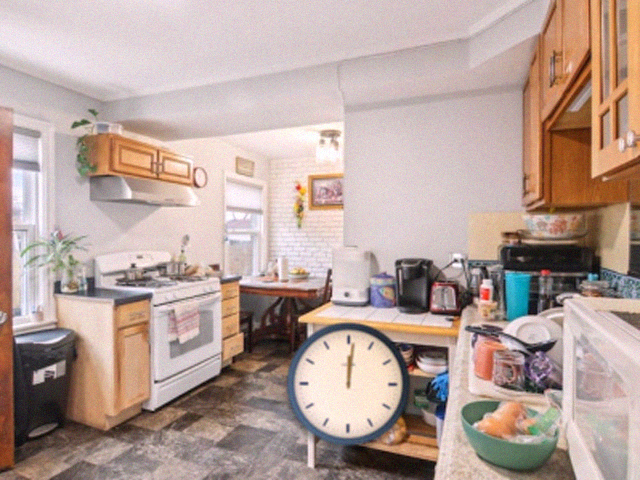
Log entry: {"hour": 12, "minute": 1}
